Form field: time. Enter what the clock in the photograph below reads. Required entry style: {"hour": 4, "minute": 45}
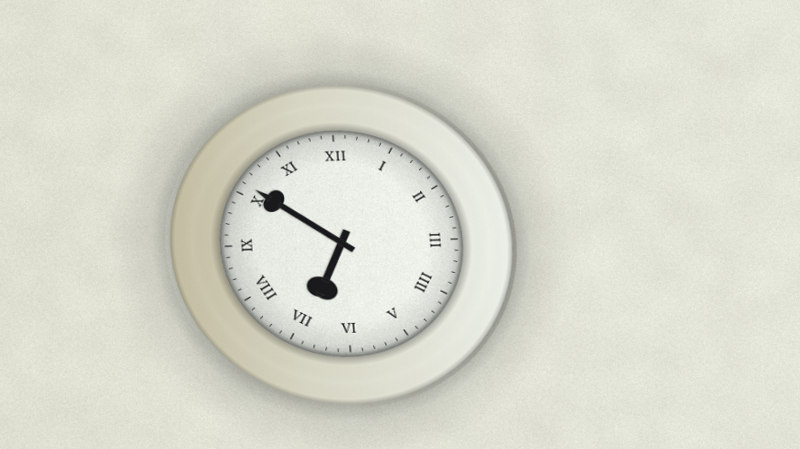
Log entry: {"hour": 6, "minute": 51}
